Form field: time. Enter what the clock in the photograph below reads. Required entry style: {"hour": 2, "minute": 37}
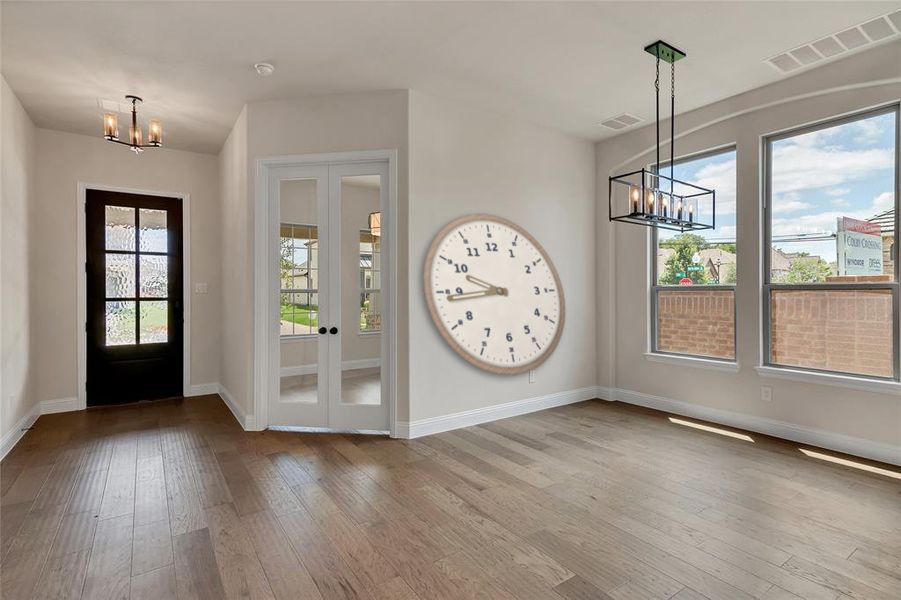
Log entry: {"hour": 9, "minute": 44}
